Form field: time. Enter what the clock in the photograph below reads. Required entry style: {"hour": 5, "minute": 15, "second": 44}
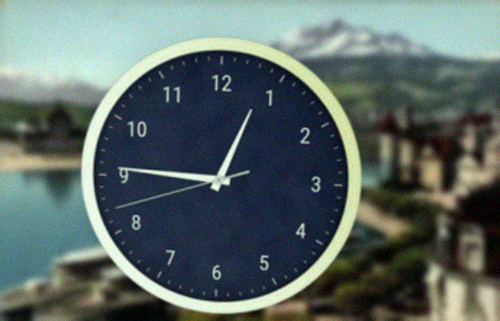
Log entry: {"hour": 12, "minute": 45, "second": 42}
